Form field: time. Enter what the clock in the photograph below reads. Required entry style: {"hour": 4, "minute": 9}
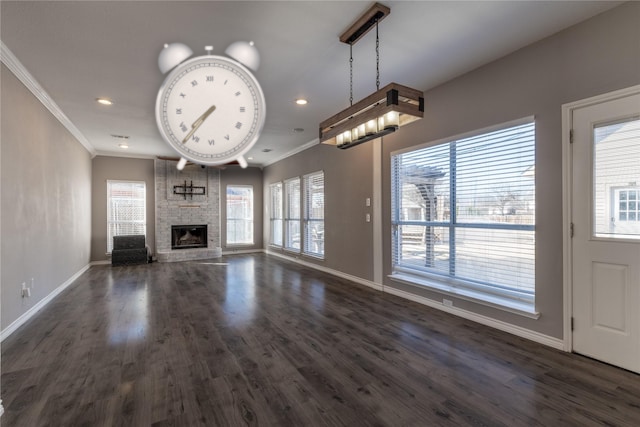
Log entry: {"hour": 7, "minute": 37}
